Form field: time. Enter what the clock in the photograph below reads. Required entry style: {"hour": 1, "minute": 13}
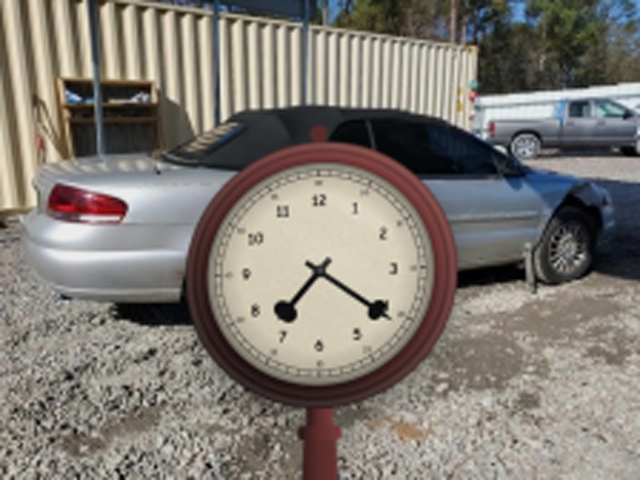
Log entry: {"hour": 7, "minute": 21}
